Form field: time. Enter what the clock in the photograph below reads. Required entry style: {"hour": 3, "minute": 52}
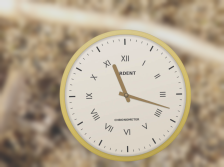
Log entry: {"hour": 11, "minute": 18}
